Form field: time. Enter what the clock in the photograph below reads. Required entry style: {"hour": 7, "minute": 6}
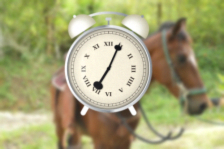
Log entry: {"hour": 7, "minute": 4}
